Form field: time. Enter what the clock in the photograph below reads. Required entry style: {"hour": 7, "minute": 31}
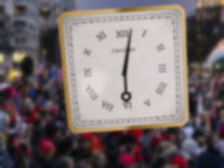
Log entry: {"hour": 6, "minute": 2}
